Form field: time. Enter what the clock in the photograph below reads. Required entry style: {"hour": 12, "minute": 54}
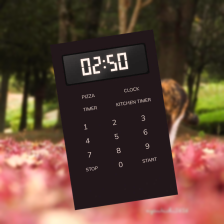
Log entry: {"hour": 2, "minute": 50}
